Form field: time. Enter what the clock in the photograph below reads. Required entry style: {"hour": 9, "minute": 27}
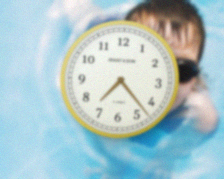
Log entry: {"hour": 7, "minute": 23}
